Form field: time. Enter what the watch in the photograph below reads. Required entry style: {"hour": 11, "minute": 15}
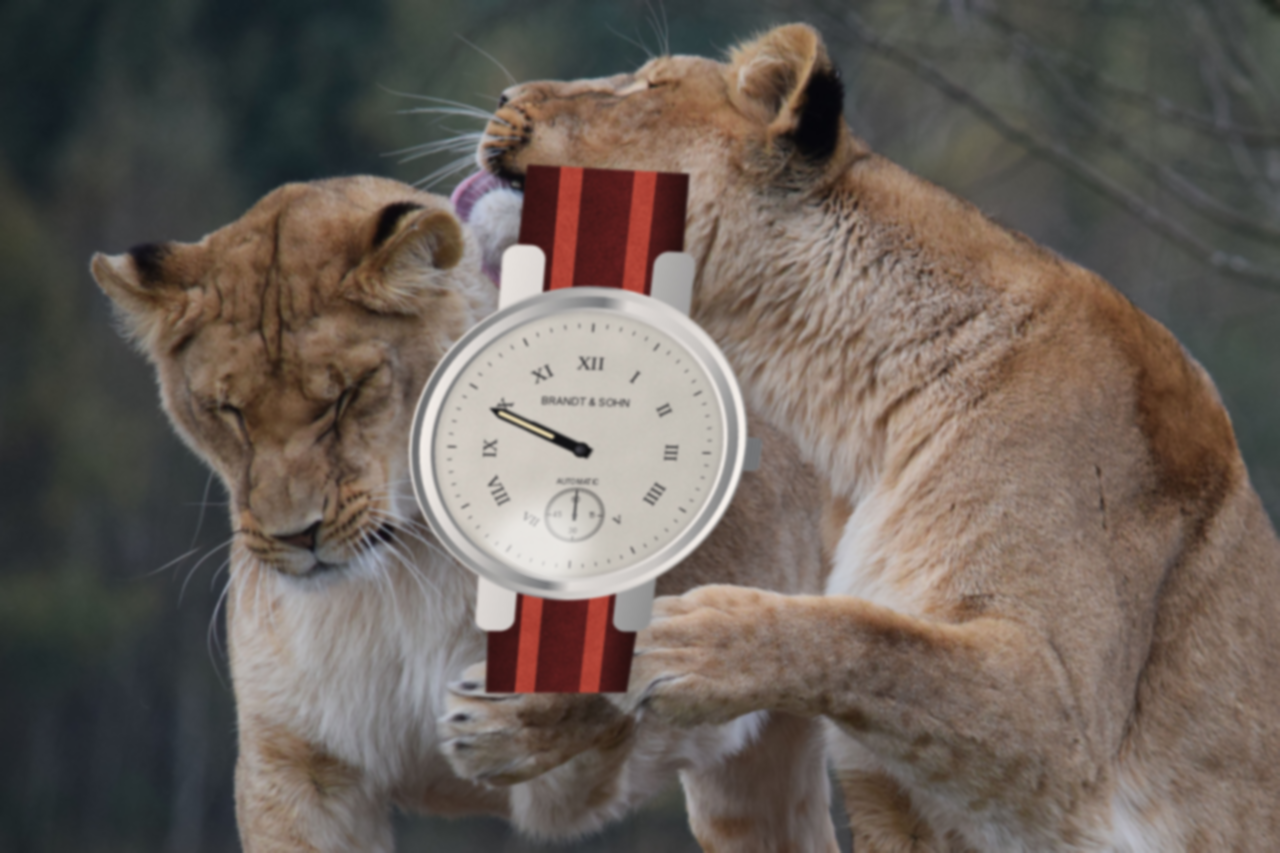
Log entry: {"hour": 9, "minute": 49}
